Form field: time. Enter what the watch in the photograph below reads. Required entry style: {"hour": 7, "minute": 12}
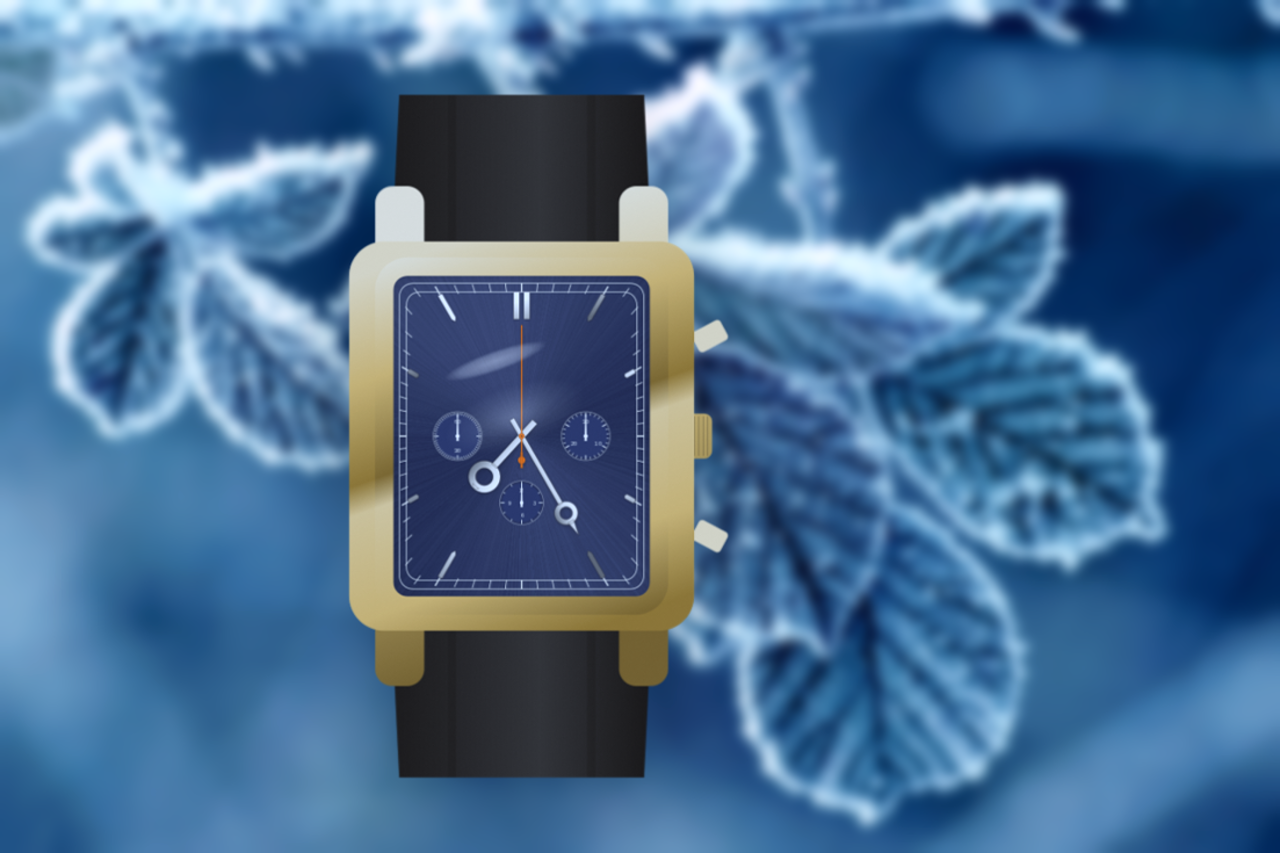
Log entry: {"hour": 7, "minute": 25}
